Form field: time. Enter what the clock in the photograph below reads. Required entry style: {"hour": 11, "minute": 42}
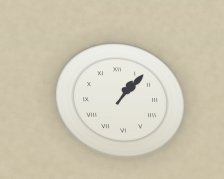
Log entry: {"hour": 1, "minute": 7}
